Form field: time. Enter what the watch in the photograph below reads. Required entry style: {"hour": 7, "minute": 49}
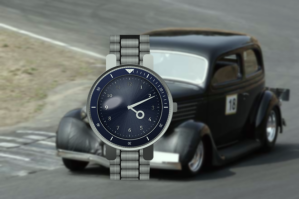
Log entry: {"hour": 4, "minute": 11}
